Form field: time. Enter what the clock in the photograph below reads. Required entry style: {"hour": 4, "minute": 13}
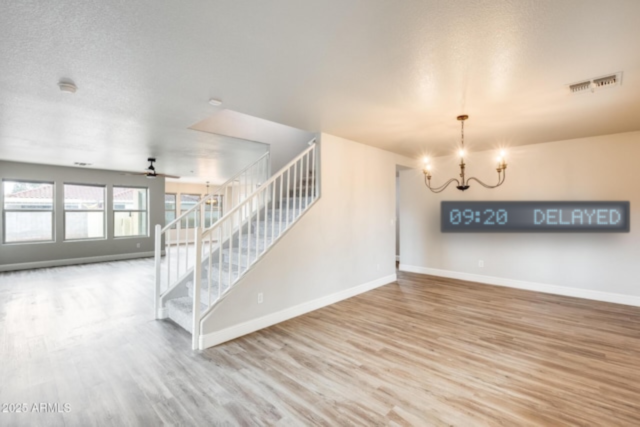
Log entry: {"hour": 9, "minute": 20}
